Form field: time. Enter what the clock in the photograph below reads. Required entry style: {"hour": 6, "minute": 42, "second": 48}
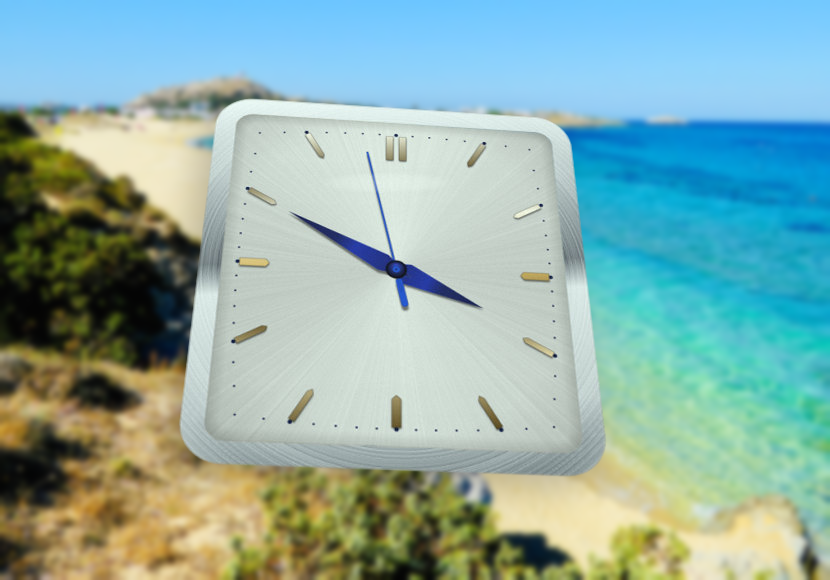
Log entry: {"hour": 3, "minute": 49, "second": 58}
